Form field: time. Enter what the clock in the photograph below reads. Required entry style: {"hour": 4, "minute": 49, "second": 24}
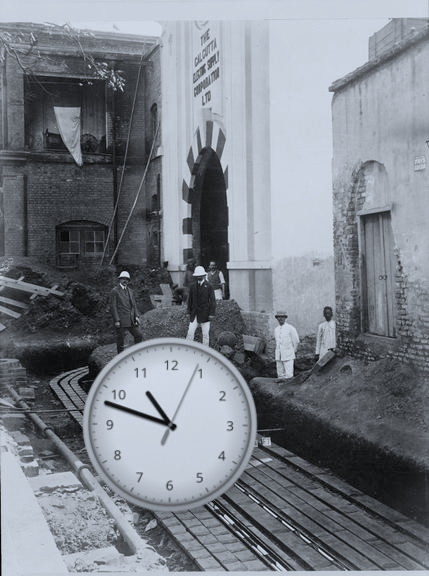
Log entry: {"hour": 10, "minute": 48, "second": 4}
